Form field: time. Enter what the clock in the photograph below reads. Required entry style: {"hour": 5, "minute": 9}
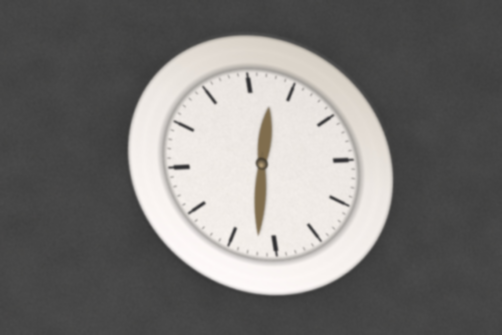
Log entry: {"hour": 12, "minute": 32}
